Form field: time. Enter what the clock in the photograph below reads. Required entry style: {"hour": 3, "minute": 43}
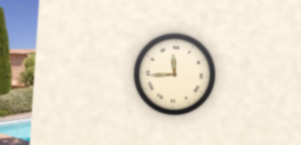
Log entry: {"hour": 11, "minute": 44}
